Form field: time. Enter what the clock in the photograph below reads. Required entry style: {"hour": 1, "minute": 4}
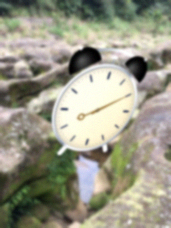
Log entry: {"hour": 8, "minute": 10}
